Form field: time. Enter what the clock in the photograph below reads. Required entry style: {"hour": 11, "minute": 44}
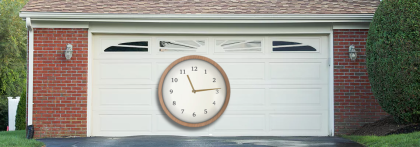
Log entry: {"hour": 11, "minute": 14}
